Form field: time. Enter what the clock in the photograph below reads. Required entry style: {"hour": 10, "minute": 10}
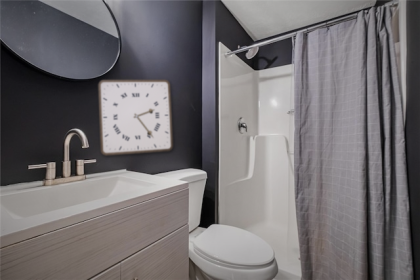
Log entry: {"hour": 2, "minute": 24}
